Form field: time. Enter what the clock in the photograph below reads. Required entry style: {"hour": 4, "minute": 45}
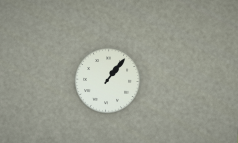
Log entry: {"hour": 1, "minute": 6}
